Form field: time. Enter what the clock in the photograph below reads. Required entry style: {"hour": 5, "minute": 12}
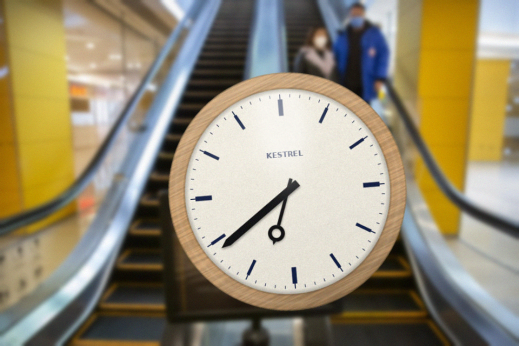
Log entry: {"hour": 6, "minute": 39}
